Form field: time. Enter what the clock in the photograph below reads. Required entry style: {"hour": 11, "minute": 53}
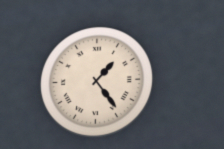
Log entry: {"hour": 1, "minute": 24}
